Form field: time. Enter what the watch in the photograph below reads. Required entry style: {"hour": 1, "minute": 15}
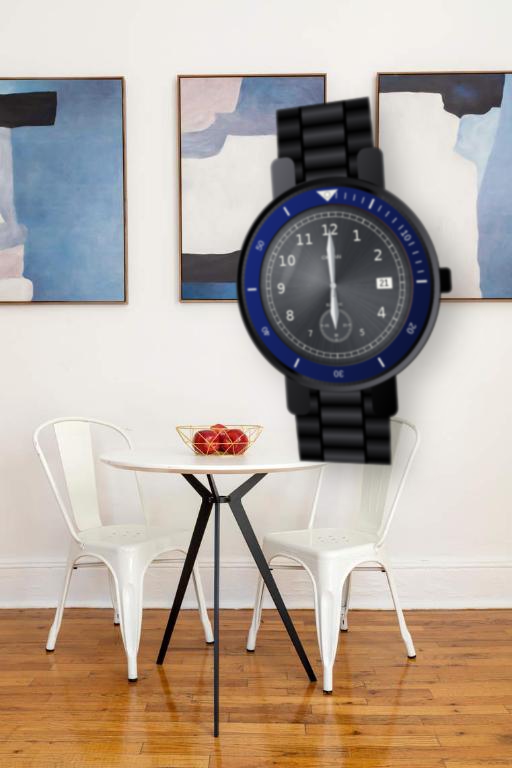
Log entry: {"hour": 6, "minute": 0}
